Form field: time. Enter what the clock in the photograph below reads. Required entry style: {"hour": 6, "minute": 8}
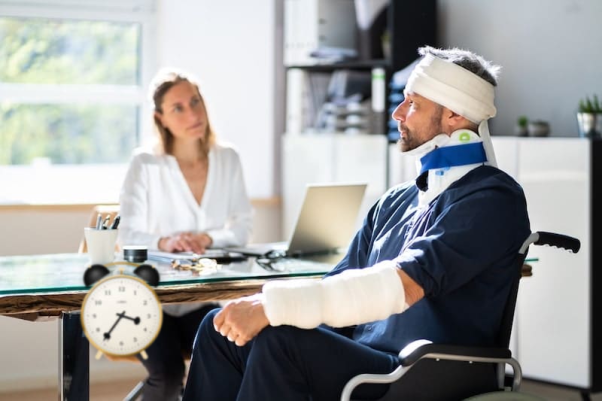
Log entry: {"hour": 3, "minute": 36}
